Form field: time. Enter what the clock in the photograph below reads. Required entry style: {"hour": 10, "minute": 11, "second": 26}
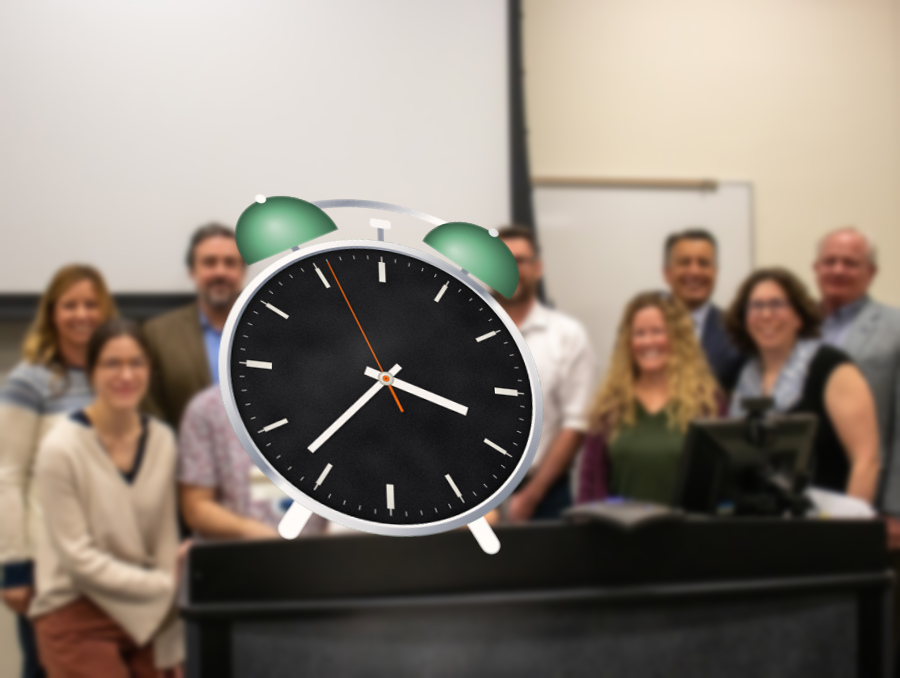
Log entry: {"hour": 3, "minute": 36, "second": 56}
